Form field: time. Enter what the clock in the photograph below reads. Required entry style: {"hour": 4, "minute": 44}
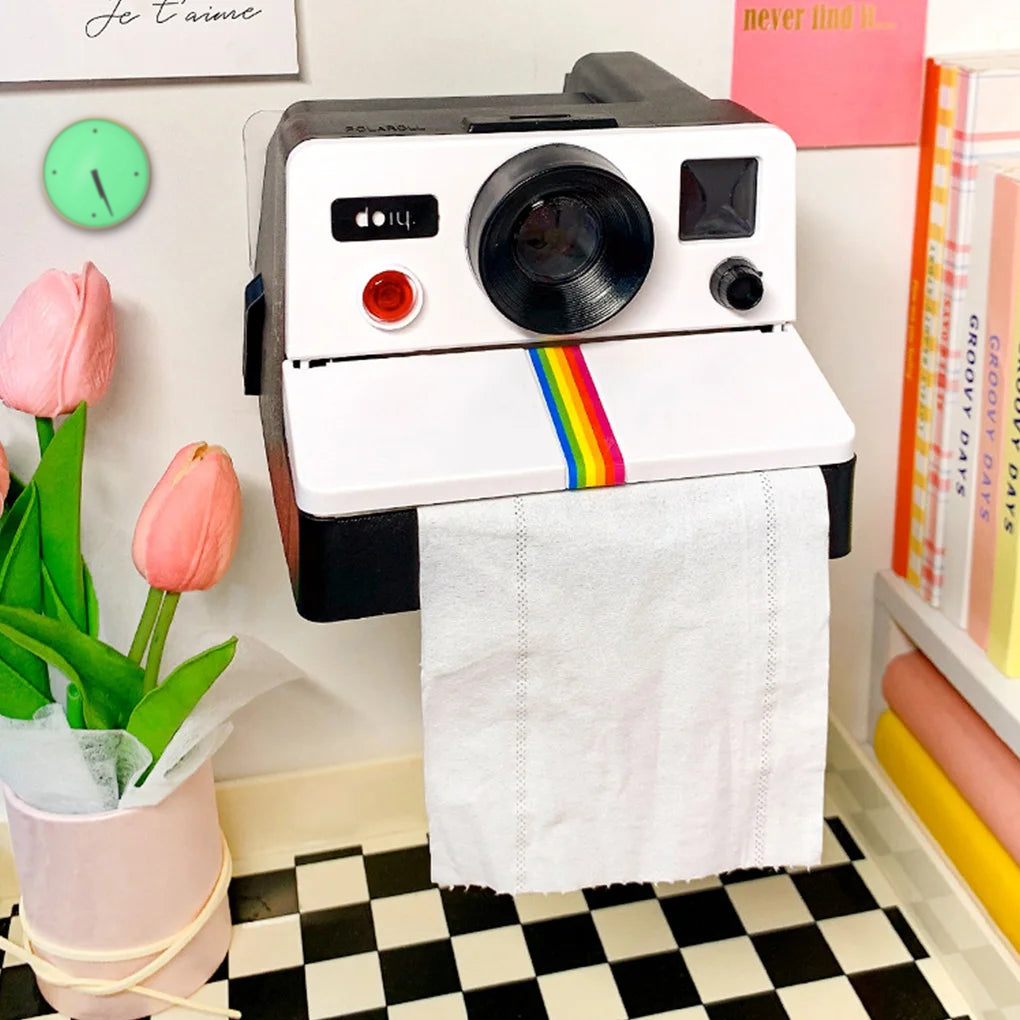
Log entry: {"hour": 5, "minute": 26}
